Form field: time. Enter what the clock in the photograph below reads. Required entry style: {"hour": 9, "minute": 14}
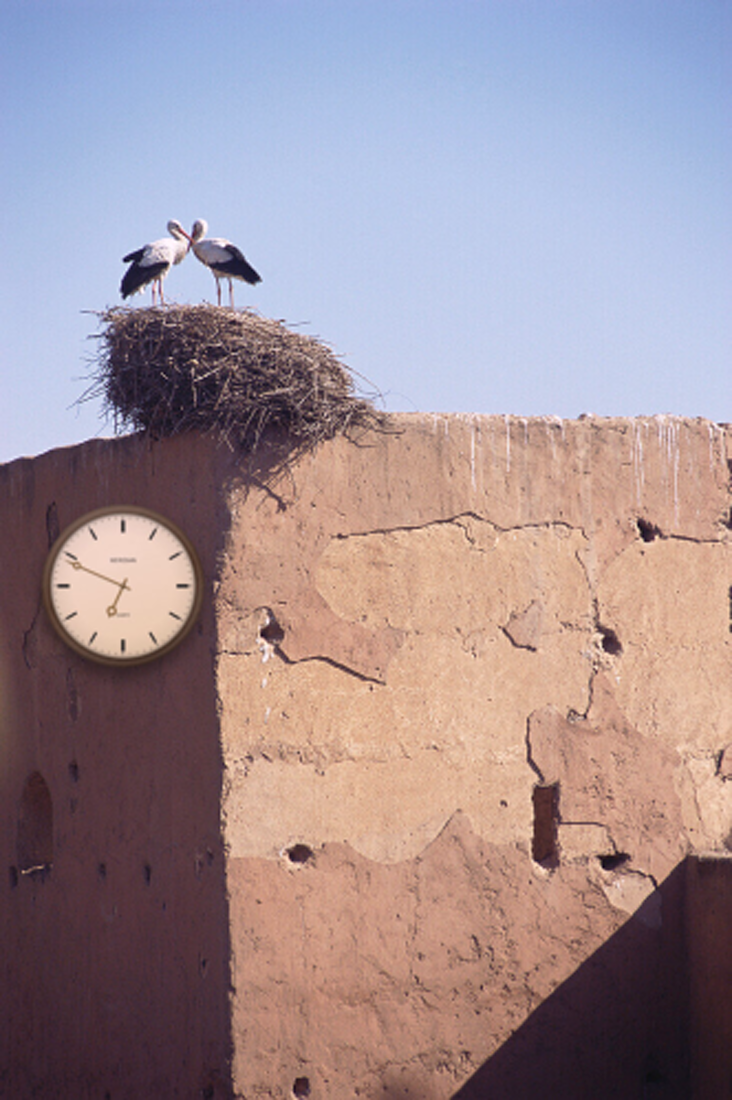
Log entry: {"hour": 6, "minute": 49}
